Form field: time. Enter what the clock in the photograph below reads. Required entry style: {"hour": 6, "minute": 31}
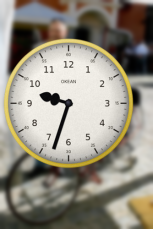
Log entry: {"hour": 9, "minute": 33}
